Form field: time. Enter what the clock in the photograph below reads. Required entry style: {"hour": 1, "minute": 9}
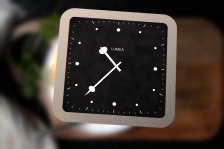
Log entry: {"hour": 10, "minute": 37}
